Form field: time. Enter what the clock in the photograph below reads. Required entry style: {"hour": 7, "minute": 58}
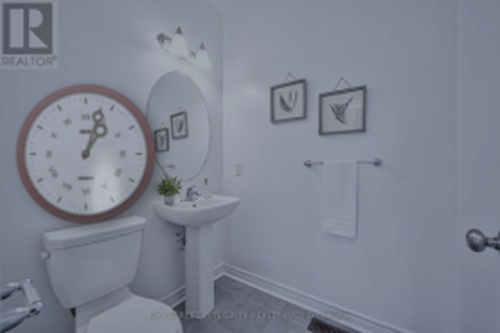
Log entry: {"hour": 1, "minute": 3}
